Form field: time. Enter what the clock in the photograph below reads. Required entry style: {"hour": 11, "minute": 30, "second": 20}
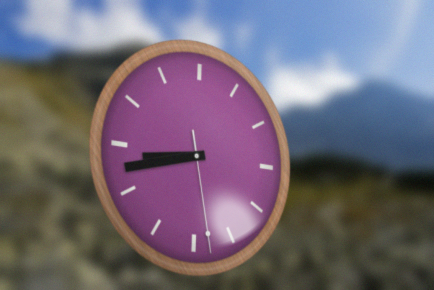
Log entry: {"hour": 8, "minute": 42, "second": 28}
